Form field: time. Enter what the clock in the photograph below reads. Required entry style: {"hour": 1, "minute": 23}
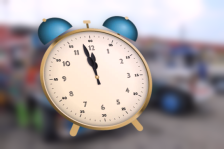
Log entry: {"hour": 11, "minute": 58}
